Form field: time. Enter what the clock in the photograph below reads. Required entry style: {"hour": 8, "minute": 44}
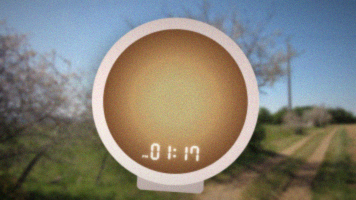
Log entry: {"hour": 1, "minute": 17}
